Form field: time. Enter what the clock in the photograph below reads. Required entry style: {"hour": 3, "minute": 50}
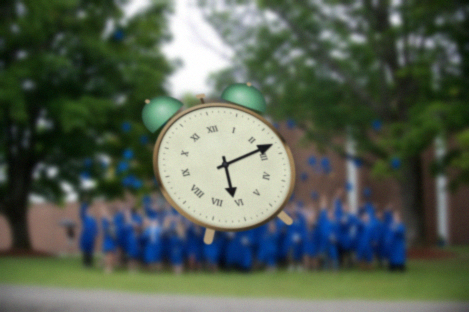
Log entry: {"hour": 6, "minute": 13}
